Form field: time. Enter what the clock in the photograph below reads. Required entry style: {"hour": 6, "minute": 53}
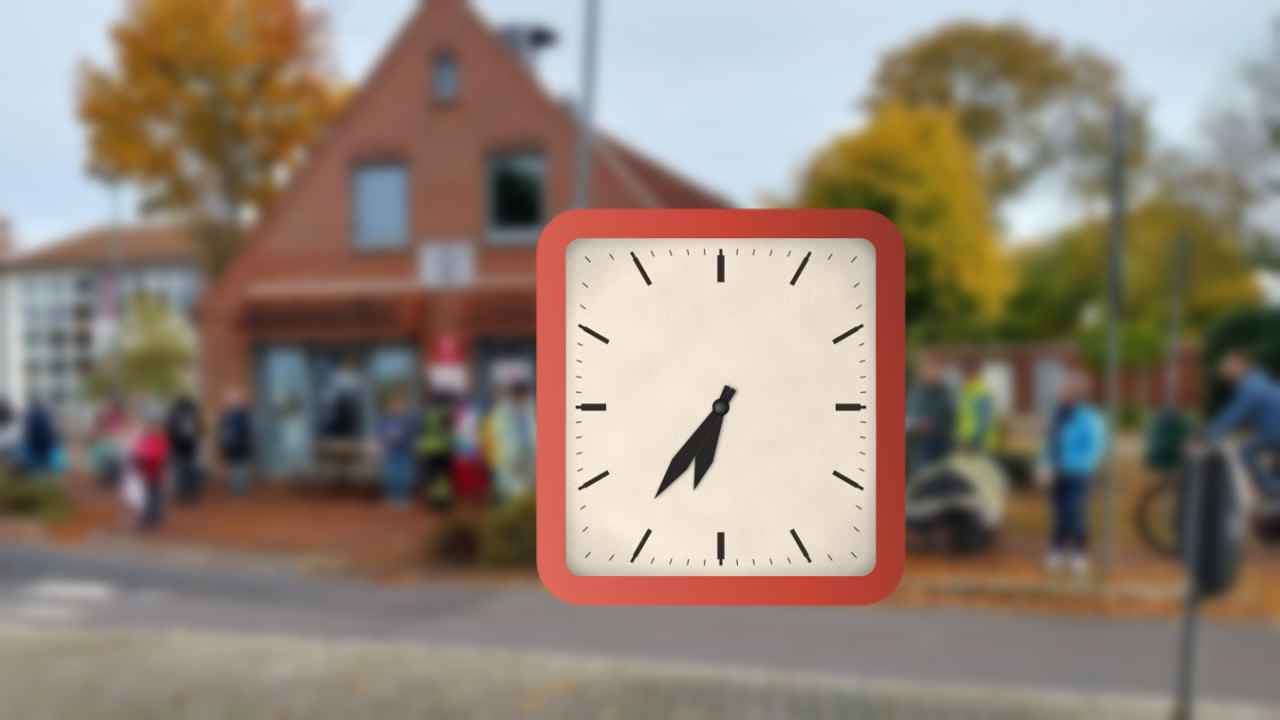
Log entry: {"hour": 6, "minute": 36}
